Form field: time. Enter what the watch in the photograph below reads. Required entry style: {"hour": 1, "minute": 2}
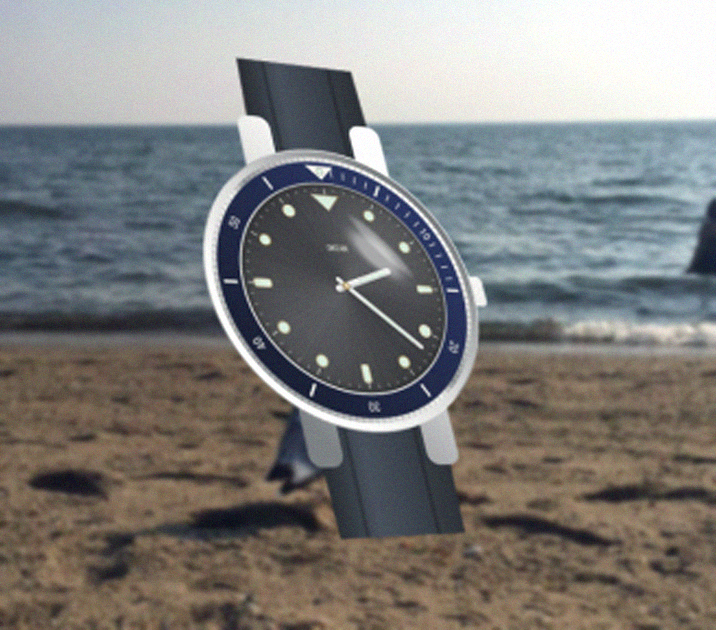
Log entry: {"hour": 2, "minute": 22}
